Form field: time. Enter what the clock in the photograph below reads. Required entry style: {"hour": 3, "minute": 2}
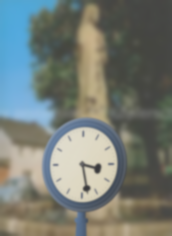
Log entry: {"hour": 3, "minute": 28}
